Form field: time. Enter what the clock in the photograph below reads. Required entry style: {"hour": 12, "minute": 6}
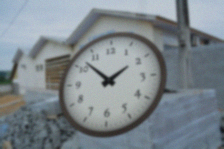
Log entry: {"hour": 1, "minute": 52}
